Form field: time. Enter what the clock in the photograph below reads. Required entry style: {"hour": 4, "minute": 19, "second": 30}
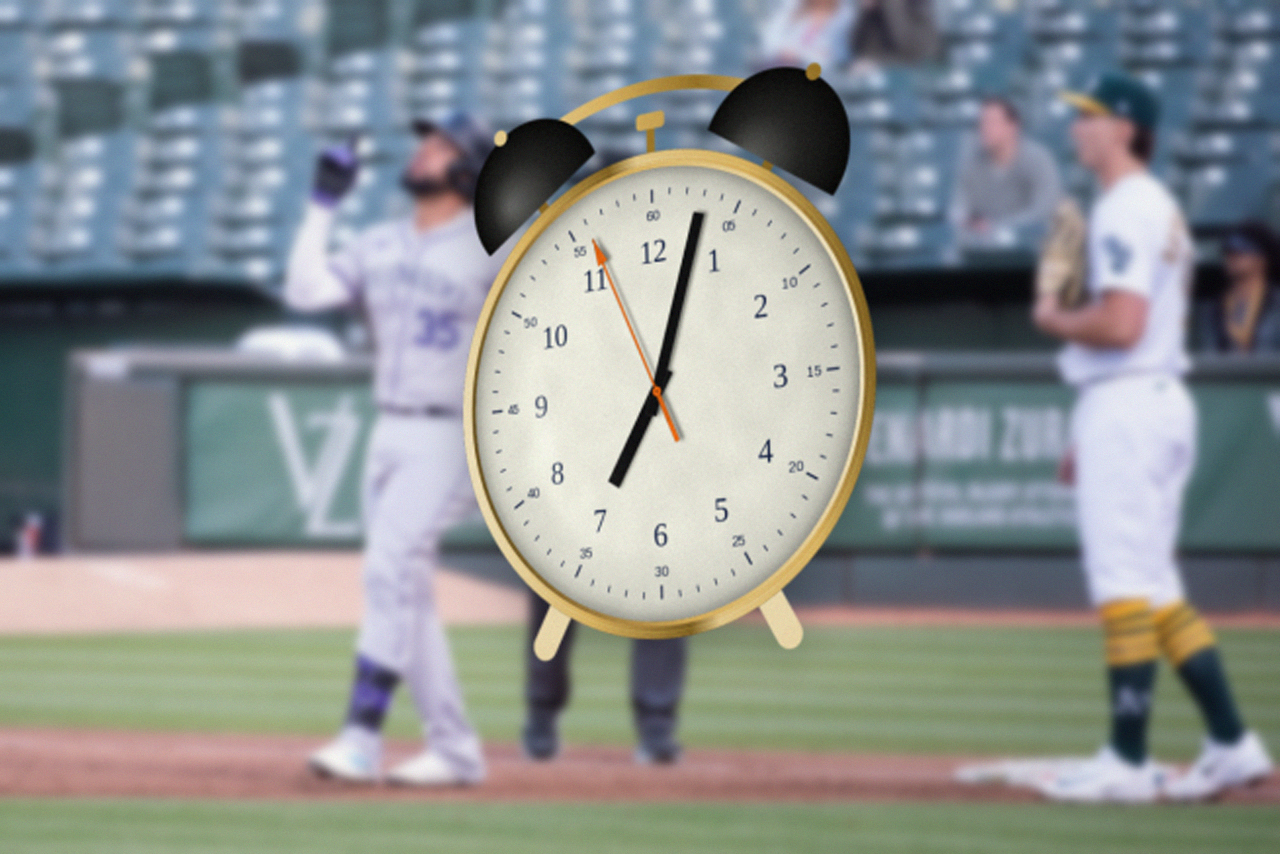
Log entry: {"hour": 7, "minute": 2, "second": 56}
